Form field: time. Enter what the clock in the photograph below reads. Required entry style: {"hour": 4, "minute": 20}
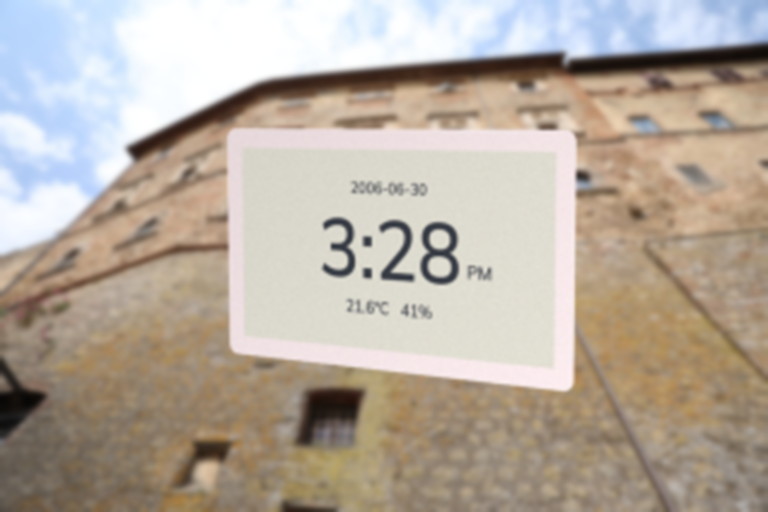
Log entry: {"hour": 3, "minute": 28}
